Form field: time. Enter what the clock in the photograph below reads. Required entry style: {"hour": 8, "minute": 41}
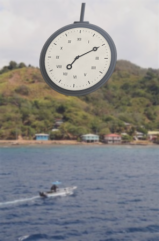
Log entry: {"hour": 7, "minute": 10}
